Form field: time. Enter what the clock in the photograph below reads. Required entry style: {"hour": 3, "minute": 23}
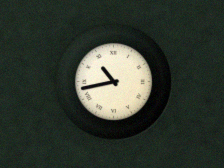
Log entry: {"hour": 10, "minute": 43}
